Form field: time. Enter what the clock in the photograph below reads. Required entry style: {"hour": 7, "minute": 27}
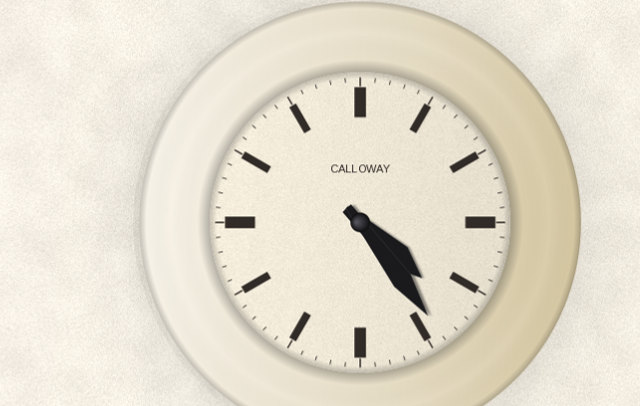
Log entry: {"hour": 4, "minute": 24}
